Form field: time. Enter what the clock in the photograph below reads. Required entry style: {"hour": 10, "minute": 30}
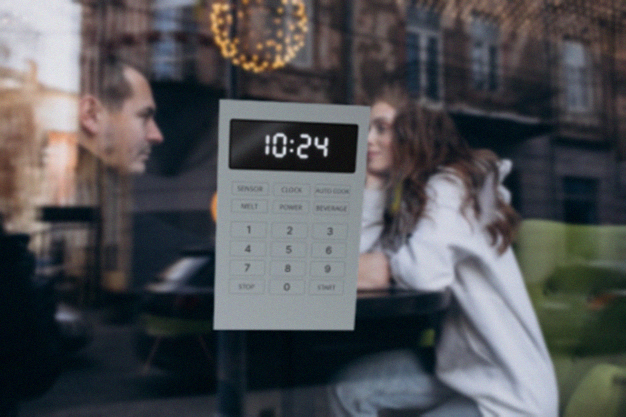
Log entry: {"hour": 10, "minute": 24}
